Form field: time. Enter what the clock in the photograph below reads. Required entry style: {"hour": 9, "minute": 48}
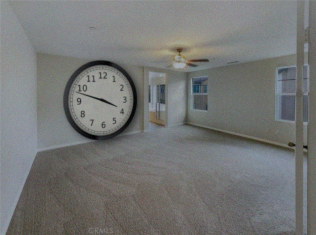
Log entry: {"hour": 3, "minute": 48}
